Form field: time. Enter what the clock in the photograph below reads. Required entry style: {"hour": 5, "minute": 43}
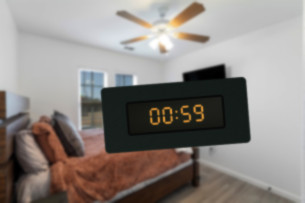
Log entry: {"hour": 0, "minute": 59}
